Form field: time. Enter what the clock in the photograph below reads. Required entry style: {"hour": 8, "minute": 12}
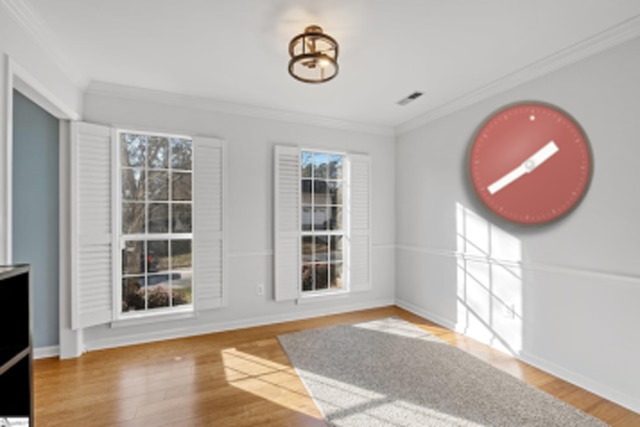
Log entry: {"hour": 1, "minute": 39}
